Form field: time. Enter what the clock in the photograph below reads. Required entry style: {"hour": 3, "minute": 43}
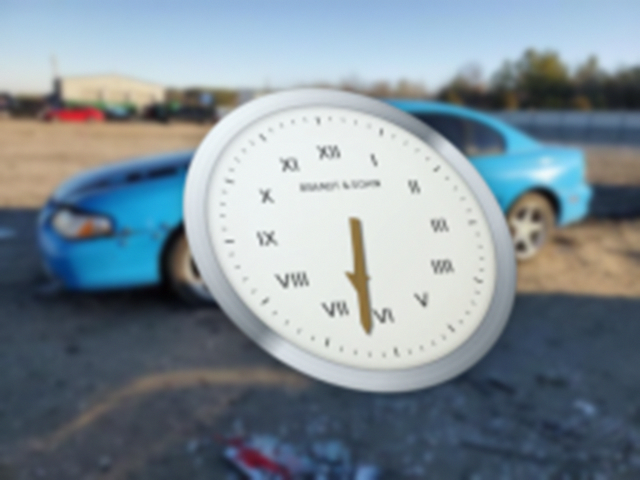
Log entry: {"hour": 6, "minute": 32}
